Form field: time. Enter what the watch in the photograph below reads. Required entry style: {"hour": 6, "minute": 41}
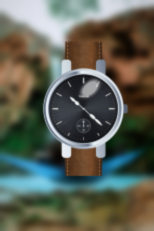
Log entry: {"hour": 10, "minute": 22}
